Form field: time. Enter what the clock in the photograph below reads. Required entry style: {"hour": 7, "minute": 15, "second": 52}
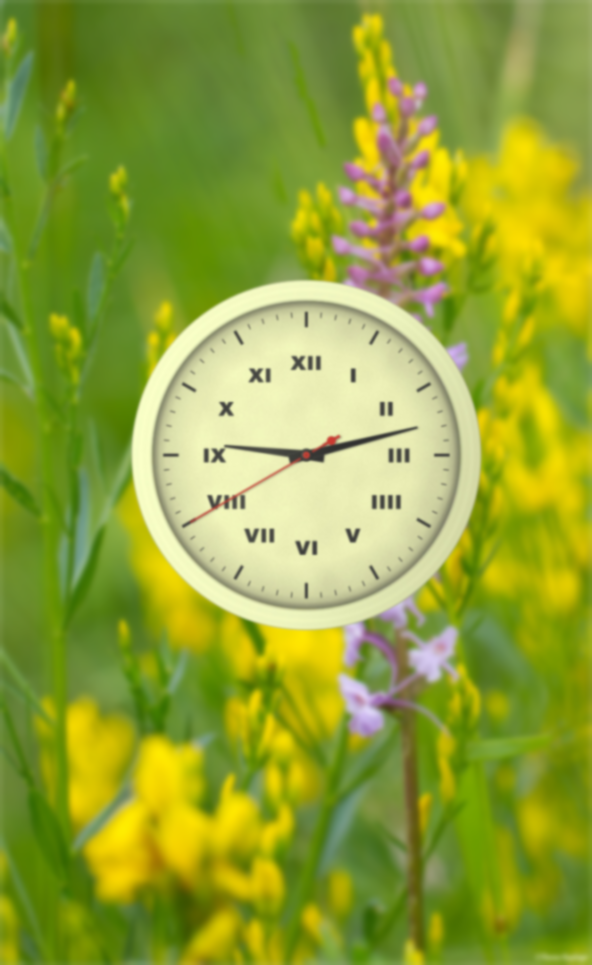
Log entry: {"hour": 9, "minute": 12, "second": 40}
